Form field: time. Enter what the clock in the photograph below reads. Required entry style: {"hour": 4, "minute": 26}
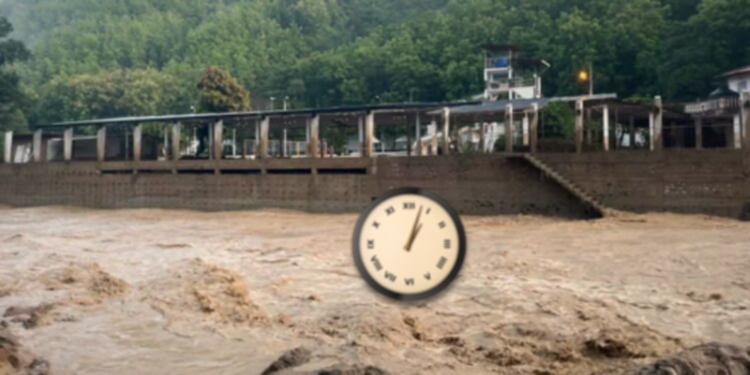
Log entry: {"hour": 1, "minute": 3}
